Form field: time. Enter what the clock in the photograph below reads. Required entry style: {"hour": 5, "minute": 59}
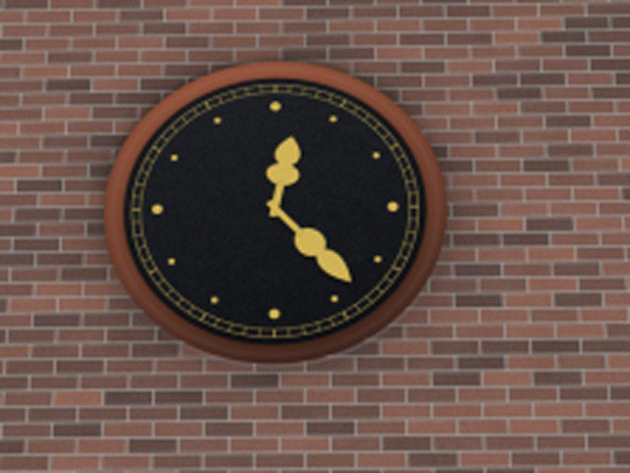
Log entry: {"hour": 12, "minute": 23}
